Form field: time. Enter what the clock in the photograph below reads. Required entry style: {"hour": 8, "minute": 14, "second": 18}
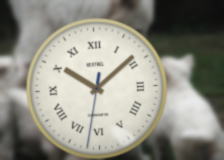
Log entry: {"hour": 10, "minute": 8, "second": 32}
